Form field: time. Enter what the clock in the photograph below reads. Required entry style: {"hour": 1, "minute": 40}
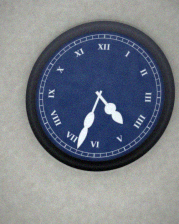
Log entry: {"hour": 4, "minute": 33}
